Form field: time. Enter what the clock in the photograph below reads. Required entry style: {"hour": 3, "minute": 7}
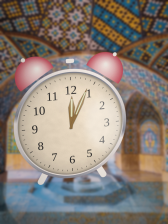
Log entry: {"hour": 12, "minute": 4}
